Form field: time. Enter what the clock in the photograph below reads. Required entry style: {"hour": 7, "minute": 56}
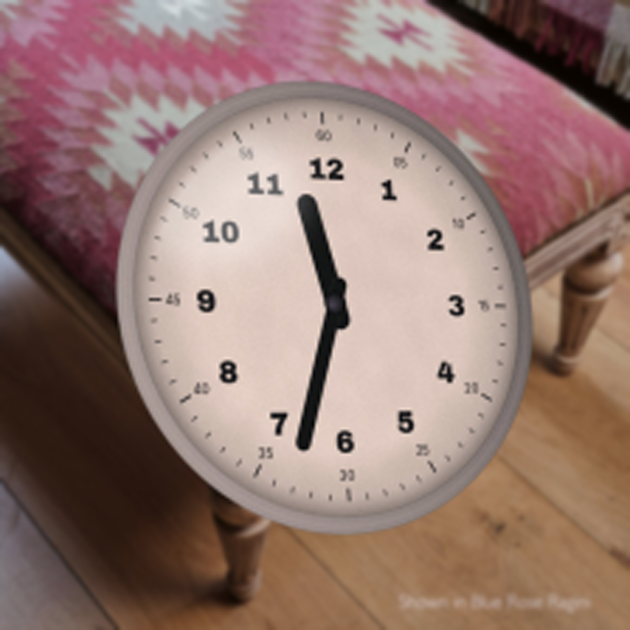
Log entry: {"hour": 11, "minute": 33}
